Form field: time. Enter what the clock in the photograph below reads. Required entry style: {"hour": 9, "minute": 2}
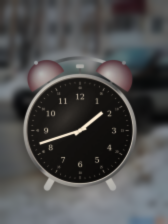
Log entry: {"hour": 1, "minute": 42}
